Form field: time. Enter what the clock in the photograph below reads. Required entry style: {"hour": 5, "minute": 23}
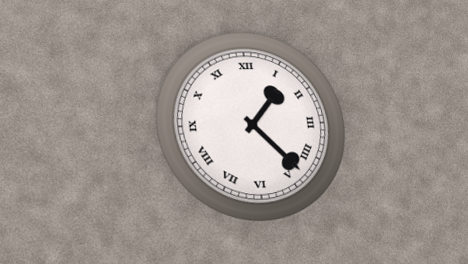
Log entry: {"hour": 1, "minute": 23}
